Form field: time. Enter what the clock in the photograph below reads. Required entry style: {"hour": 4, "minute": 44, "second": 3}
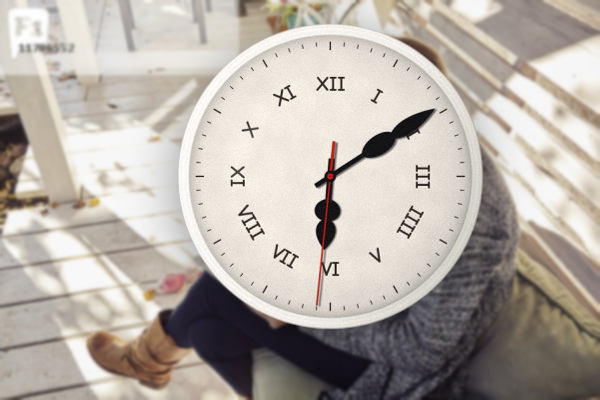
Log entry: {"hour": 6, "minute": 9, "second": 31}
